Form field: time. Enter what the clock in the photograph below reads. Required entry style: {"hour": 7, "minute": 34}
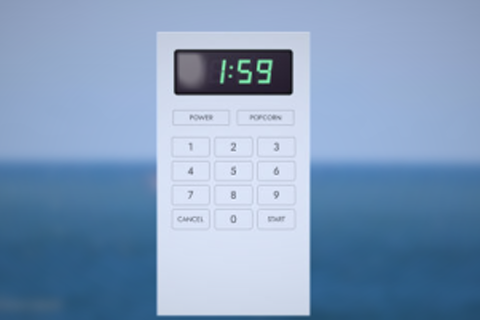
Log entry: {"hour": 1, "minute": 59}
